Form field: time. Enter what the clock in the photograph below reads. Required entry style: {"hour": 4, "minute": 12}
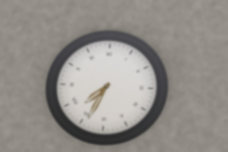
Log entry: {"hour": 7, "minute": 34}
